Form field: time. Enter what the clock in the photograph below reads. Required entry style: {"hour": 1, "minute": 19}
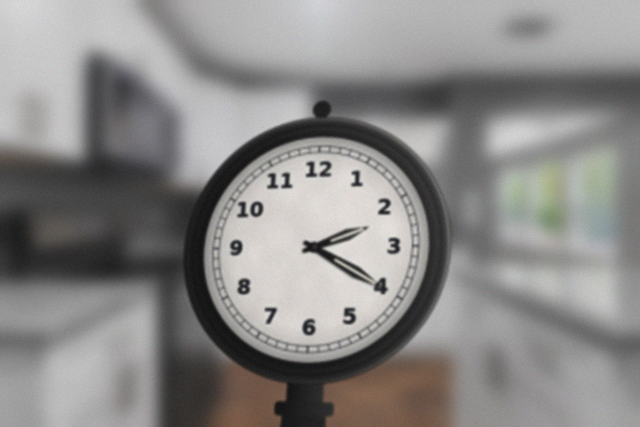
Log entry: {"hour": 2, "minute": 20}
